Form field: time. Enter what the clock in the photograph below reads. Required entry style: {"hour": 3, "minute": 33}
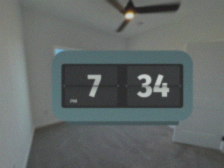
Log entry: {"hour": 7, "minute": 34}
